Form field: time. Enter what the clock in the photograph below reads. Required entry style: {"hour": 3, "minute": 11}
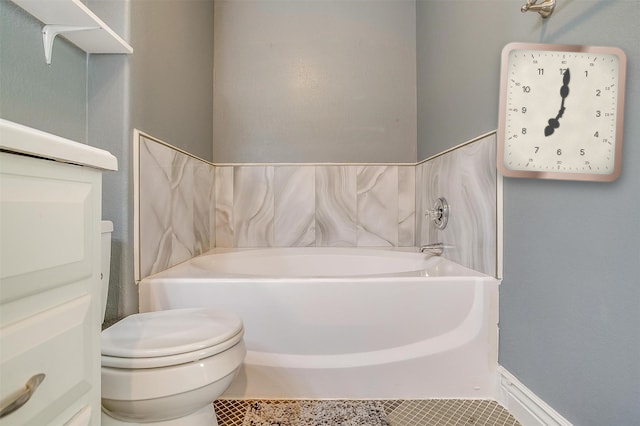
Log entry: {"hour": 7, "minute": 1}
